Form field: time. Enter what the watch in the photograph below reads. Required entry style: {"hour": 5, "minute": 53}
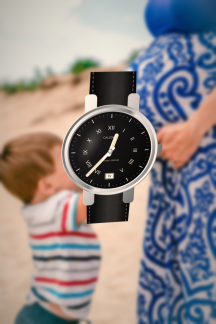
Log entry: {"hour": 12, "minute": 37}
